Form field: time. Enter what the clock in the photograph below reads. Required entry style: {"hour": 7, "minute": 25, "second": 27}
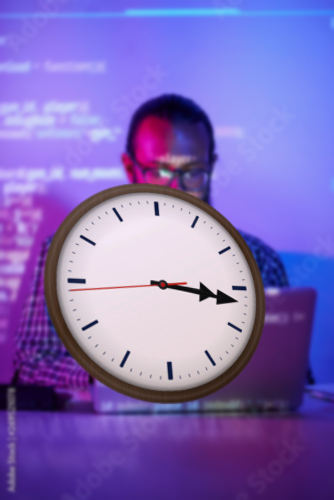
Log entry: {"hour": 3, "minute": 16, "second": 44}
